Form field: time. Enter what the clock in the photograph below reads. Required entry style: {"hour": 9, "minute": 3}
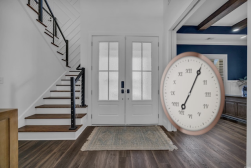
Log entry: {"hour": 7, "minute": 5}
